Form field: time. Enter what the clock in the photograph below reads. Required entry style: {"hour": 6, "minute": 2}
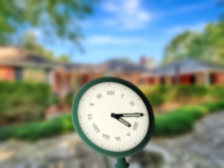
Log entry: {"hour": 4, "minute": 15}
